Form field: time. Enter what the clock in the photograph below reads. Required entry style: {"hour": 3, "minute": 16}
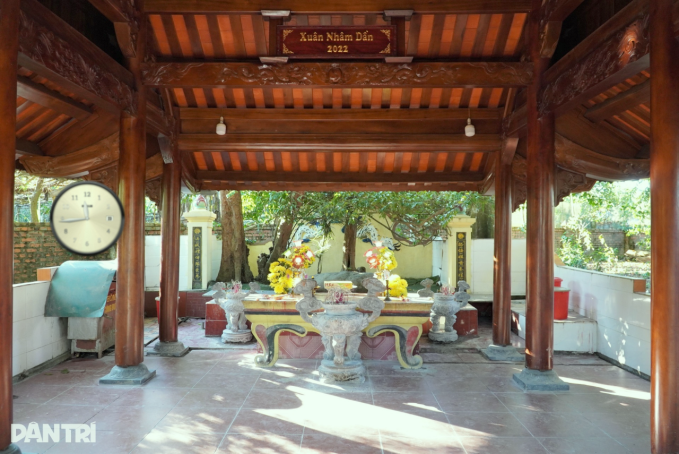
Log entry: {"hour": 11, "minute": 44}
